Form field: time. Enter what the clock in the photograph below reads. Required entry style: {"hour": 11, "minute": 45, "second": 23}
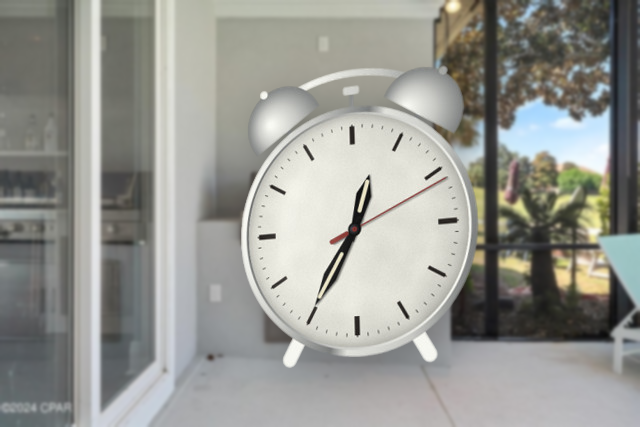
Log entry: {"hour": 12, "minute": 35, "second": 11}
